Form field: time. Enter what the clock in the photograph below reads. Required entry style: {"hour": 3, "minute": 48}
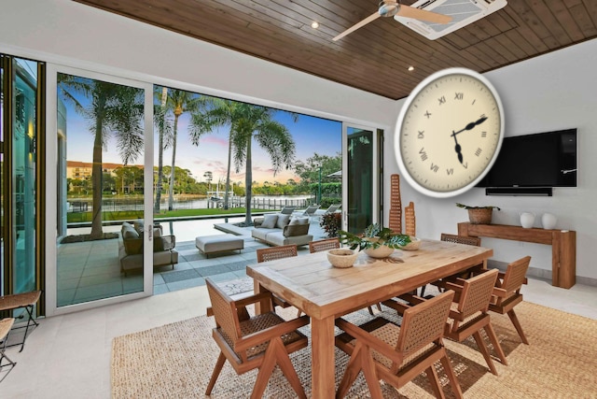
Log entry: {"hour": 5, "minute": 11}
